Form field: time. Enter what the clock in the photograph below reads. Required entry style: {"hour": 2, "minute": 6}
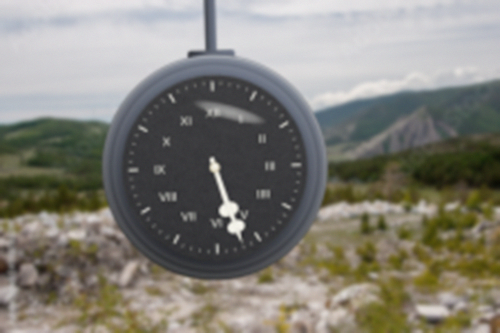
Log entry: {"hour": 5, "minute": 27}
